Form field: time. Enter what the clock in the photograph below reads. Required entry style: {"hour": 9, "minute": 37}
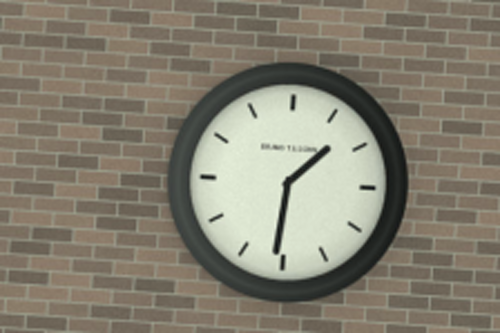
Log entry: {"hour": 1, "minute": 31}
